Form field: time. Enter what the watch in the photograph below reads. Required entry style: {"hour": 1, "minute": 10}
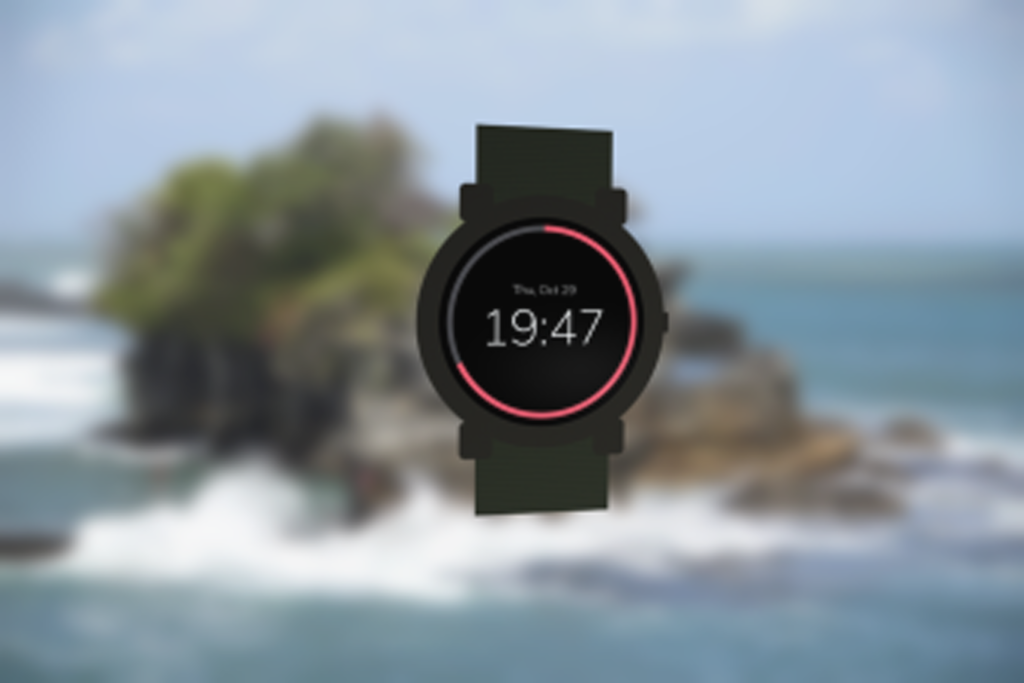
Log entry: {"hour": 19, "minute": 47}
